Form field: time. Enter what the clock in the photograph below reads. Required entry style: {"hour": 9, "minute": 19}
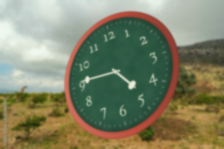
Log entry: {"hour": 4, "minute": 46}
